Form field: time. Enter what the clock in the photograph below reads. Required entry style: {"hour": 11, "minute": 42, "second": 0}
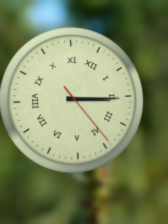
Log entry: {"hour": 2, "minute": 10, "second": 19}
